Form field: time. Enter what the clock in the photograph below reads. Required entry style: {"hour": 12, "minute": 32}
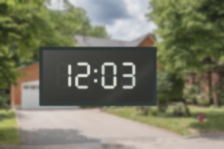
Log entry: {"hour": 12, "minute": 3}
